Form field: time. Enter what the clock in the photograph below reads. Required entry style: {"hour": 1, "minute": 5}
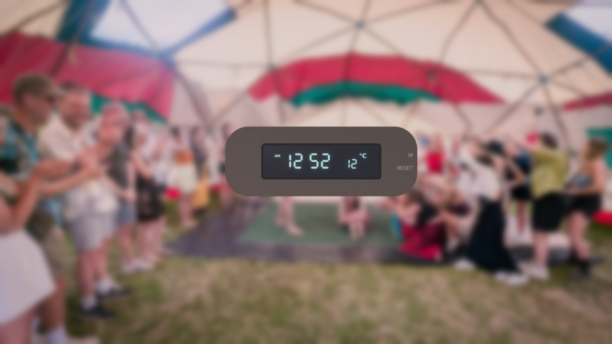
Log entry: {"hour": 12, "minute": 52}
